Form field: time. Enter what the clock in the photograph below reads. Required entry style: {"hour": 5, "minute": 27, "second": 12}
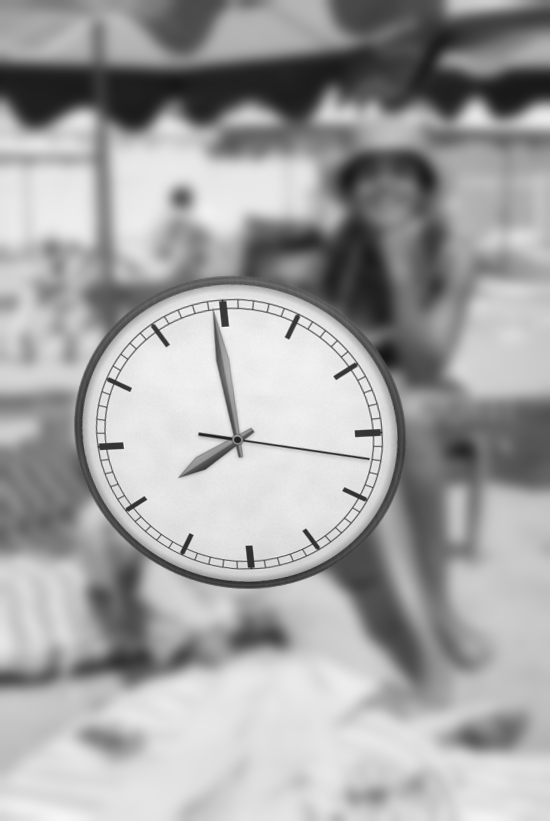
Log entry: {"hour": 7, "minute": 59, "second": 17}
